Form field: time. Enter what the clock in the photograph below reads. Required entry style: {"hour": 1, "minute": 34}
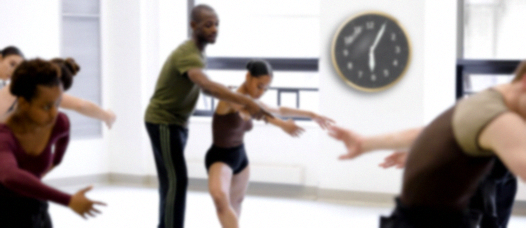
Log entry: {"hour": 6, "minute": 5}
